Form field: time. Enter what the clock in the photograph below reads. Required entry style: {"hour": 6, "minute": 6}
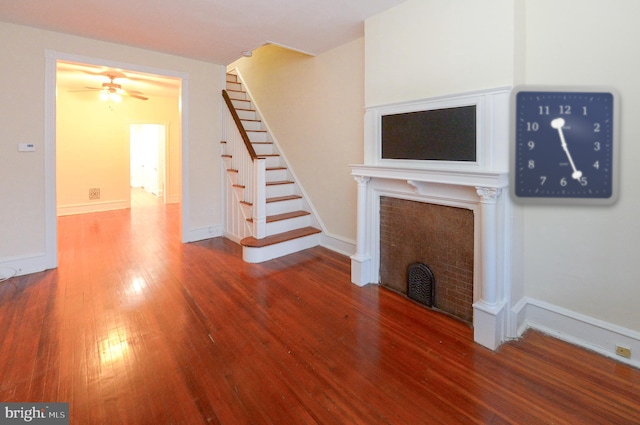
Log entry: {"hour": 11, "minute": 26}
